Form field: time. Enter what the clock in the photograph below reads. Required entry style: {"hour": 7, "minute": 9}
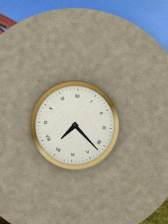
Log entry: {"hour": 7, "minute": 22}
